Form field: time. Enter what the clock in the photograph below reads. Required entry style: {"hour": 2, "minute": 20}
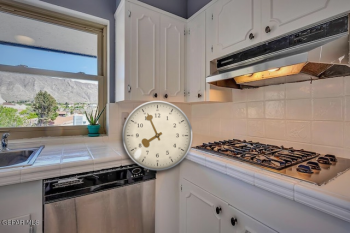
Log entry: {"hour": 7, "minute": 56}
